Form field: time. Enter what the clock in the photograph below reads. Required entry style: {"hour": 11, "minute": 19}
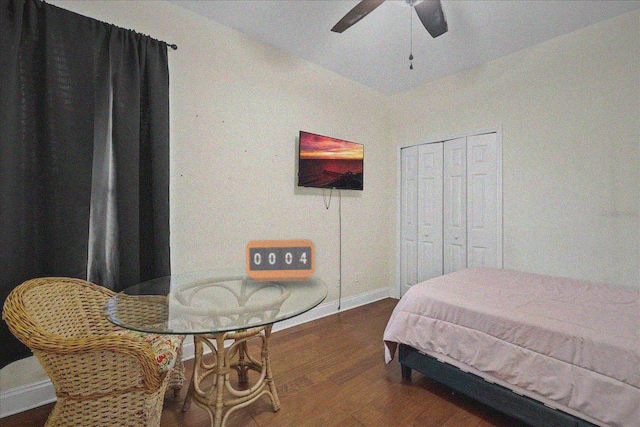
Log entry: {"hour": 0, "minute": 4}
